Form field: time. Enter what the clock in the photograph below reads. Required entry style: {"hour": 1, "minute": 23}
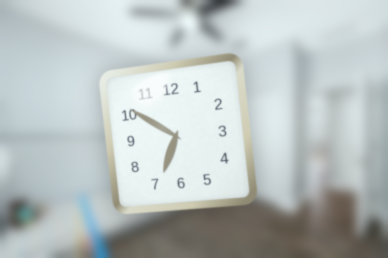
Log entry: {"hour": 6, "minute": 51}
